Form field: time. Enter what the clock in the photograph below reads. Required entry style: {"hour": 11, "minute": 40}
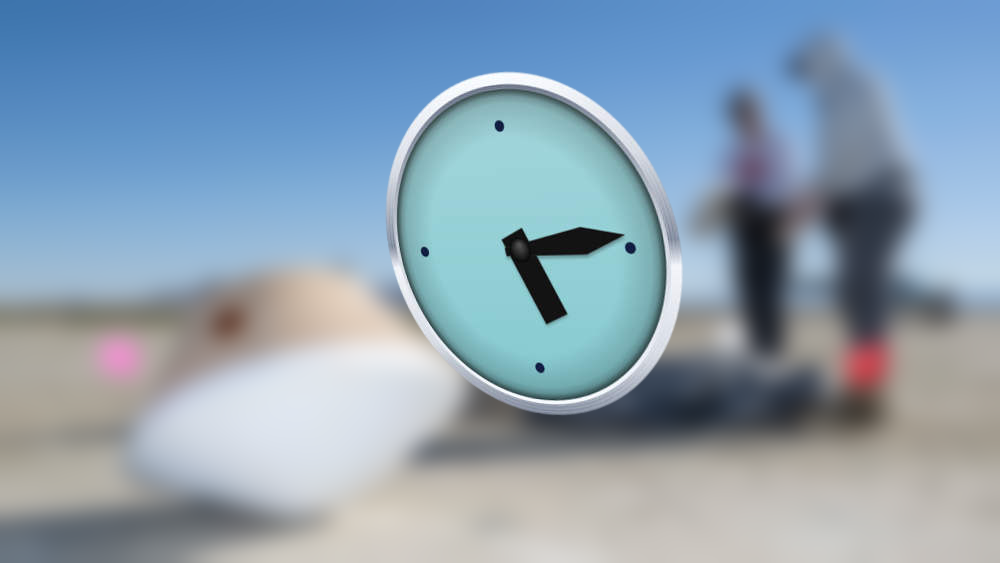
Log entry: {"hour": 5, "minute": 14}
